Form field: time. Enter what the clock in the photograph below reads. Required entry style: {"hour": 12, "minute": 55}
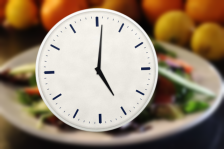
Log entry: {"hour": 5, "minute": 1}
